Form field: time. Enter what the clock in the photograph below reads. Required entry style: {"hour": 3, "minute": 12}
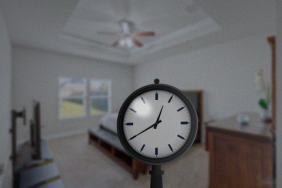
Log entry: {"hour": 12, "minute": 40}
